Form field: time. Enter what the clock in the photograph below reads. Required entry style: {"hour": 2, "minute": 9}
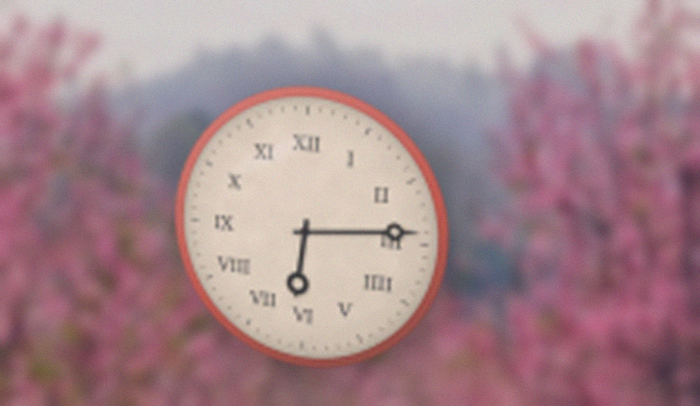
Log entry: {"hour": 6, "minute": 14}
